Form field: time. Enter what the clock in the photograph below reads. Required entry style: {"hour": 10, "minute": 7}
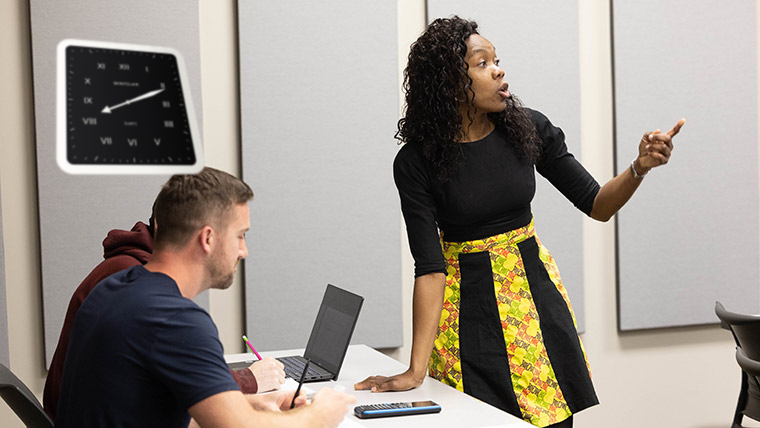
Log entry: {"hour": 8, "minute": 11}
